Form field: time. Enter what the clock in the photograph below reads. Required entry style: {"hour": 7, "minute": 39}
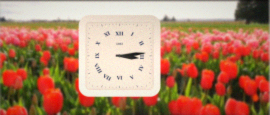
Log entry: {"hour": 3, "minute": 14}
